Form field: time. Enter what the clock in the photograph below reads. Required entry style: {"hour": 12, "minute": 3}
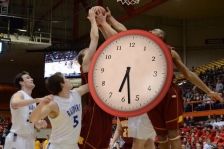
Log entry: {"hour": 6, "minute": 28}
